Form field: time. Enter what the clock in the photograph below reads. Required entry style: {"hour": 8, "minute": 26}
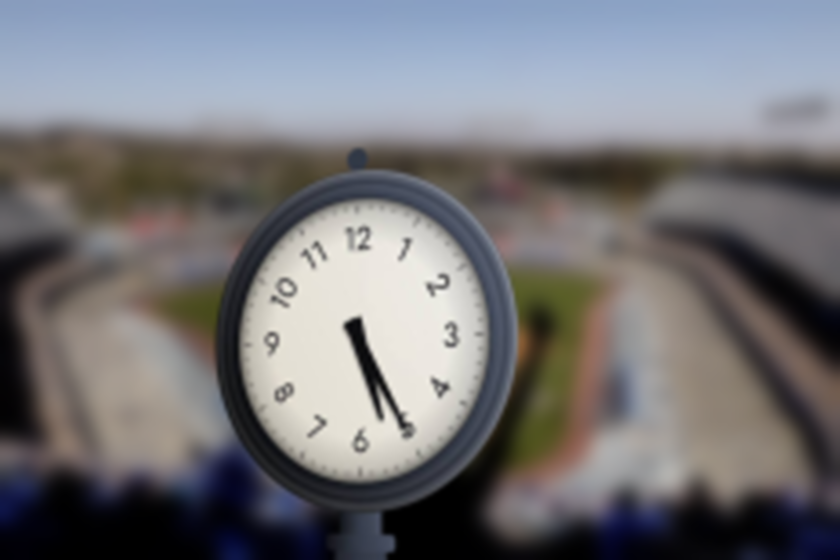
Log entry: {"hour": 5, "minute": 25}
